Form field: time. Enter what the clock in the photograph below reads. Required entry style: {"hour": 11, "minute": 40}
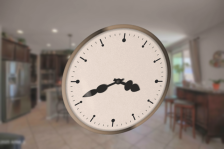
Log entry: {"hour": 3, "minute": 41}
